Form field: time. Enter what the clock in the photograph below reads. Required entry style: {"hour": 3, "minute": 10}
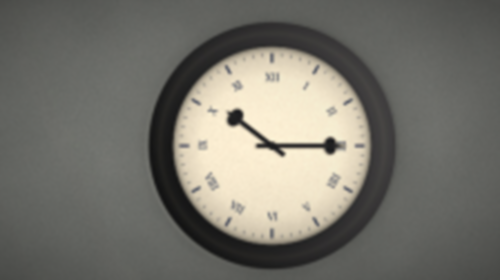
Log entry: {"hour": 10, "minute": 15}
